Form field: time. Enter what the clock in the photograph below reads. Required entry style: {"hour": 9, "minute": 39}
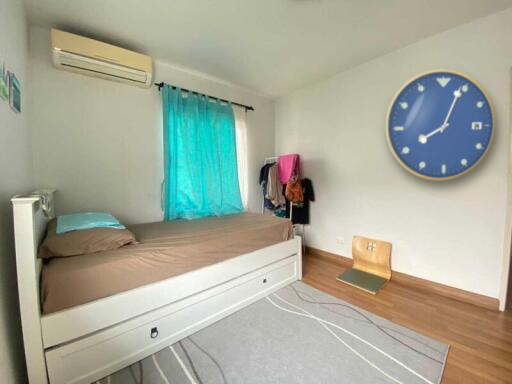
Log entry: {"hour": 8, "minute": 4}
